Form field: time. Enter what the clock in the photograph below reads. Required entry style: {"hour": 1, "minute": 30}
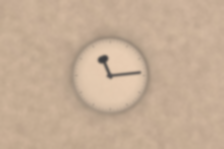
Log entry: {"hour": 11, "minute": 14}
